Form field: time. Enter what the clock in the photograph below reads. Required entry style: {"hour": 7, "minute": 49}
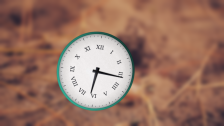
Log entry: {"hour": 6, "minute": 16}
